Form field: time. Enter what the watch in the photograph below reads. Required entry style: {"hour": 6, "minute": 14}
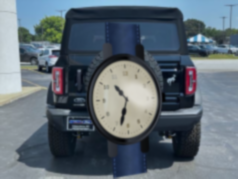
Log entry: {"hour": 10, "minute": 33}
